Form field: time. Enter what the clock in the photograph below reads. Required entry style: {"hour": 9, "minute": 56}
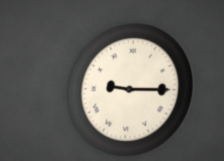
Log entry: {"hour": 9, "minute": 15}
